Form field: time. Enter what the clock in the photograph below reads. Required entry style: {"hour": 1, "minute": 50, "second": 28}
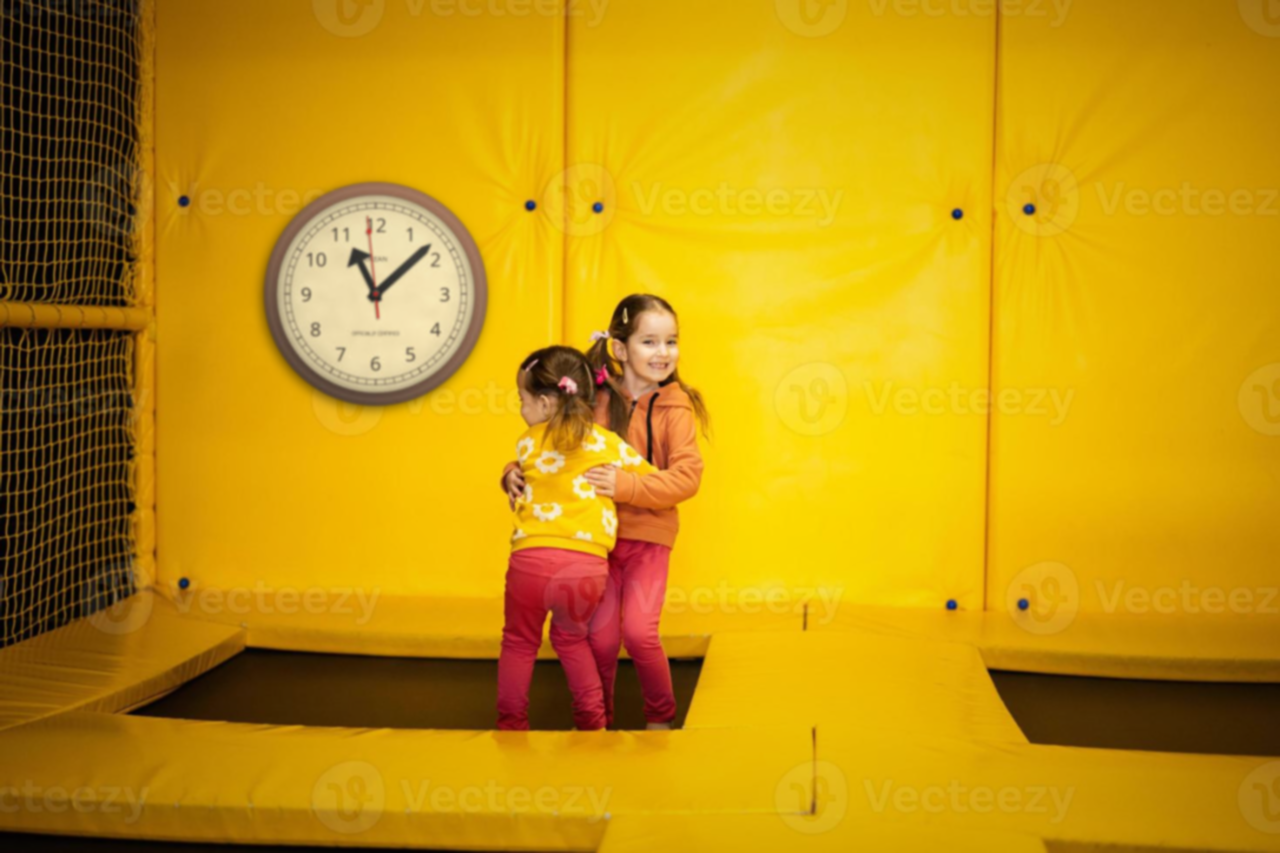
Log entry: {"hour": 11, "minute": 7, "second": 59}
